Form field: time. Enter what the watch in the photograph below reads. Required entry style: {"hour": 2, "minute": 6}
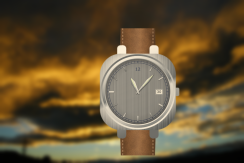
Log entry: {"hour": 11, "minute": 7}
